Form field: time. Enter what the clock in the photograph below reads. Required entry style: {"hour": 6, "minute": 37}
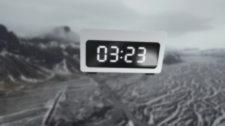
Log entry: {"hour": 3, "minute": 23}
